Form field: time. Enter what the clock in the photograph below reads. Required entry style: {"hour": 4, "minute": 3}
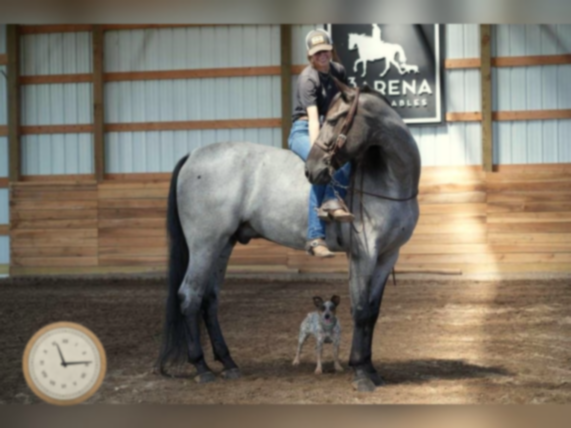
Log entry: {"hour": 11, "minute": 14}
